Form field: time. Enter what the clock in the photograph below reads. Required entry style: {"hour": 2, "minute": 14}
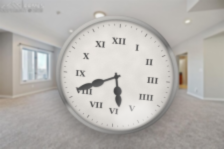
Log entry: {"hour": 5, "minute": 41}
